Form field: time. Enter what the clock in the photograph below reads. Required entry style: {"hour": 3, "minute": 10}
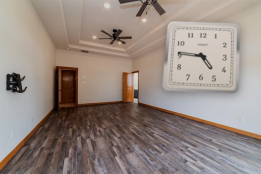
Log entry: {"hour": 4, "minute": 46}
